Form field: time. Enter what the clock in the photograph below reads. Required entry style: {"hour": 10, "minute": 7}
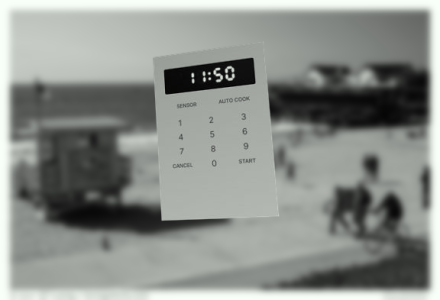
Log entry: {"hour": 11, "minute": 50}
